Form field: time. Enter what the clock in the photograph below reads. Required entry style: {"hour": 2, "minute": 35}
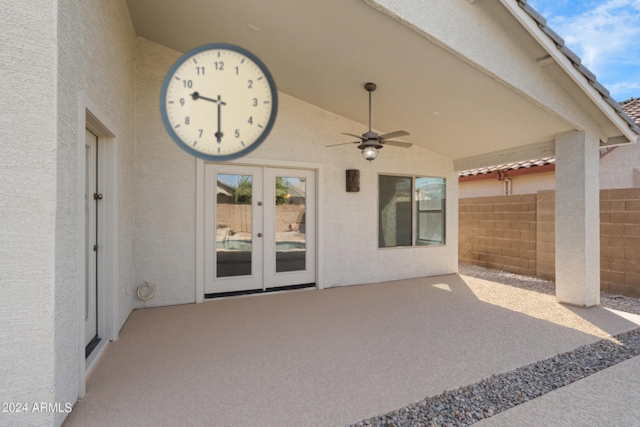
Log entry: {"hour": 9, "minute": 30}
